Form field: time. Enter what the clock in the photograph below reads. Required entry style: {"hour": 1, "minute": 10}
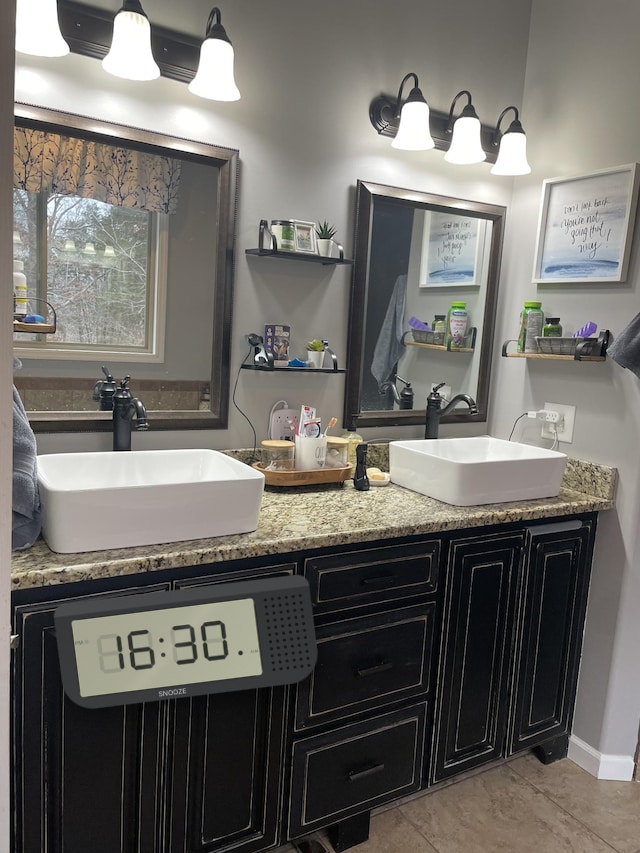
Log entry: {"hour": 16, "minute": 30}
